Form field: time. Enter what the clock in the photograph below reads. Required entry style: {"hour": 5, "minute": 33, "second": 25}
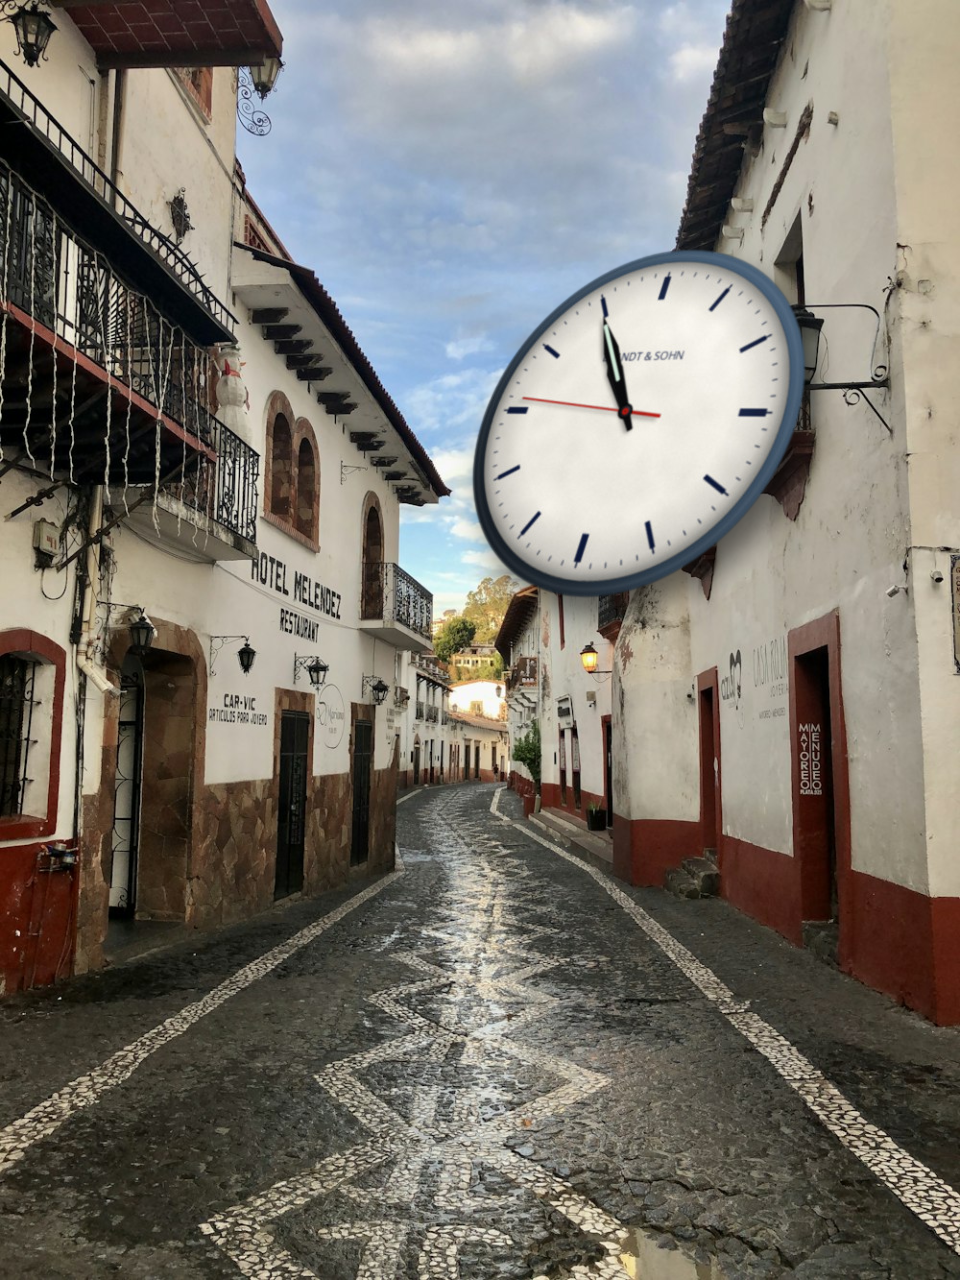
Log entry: {"hour": 10, "minute": 54, "second": 46}
